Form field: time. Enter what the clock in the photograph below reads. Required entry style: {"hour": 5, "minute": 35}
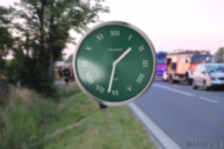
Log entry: {"hour": 1, "minute": 32}
